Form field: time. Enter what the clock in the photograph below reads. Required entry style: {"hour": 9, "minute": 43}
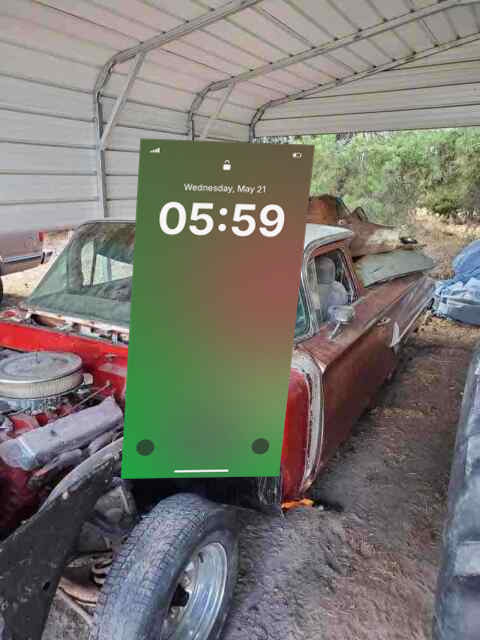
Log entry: {"hour": 5, "minute": 59}
